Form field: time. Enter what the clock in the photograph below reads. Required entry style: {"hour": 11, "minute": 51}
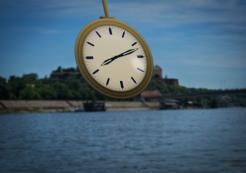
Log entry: {"hour": 8, "minute": 12}
